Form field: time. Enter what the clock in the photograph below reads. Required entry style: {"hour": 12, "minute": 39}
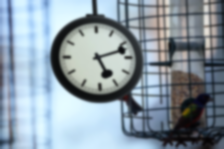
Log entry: {"hour": 5, "minute": 12}
